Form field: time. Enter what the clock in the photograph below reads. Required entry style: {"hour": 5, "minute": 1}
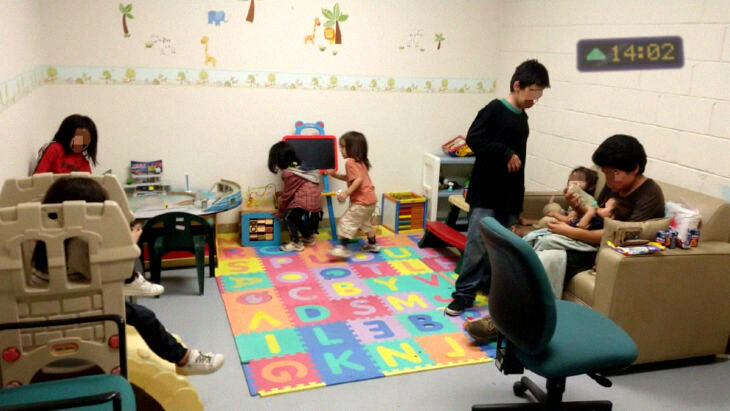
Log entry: {"hour": 14, "minute": 2}
